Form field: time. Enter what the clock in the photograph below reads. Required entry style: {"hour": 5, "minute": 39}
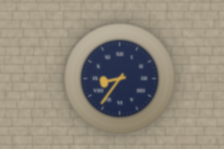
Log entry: {"hour": 8, "minute": 36}
